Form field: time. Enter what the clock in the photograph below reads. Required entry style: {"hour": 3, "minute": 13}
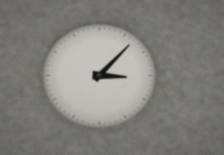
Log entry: {"hour": 3, "minute": 7}
